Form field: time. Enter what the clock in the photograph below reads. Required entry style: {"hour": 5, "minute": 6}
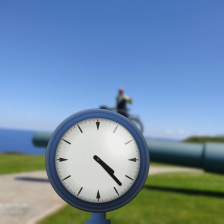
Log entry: {"hour": 4, "minute": 23}
